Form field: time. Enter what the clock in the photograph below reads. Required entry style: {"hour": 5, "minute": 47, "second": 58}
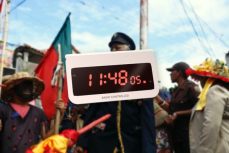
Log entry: {"hour": 11, "minute": 48, "second": 5}
